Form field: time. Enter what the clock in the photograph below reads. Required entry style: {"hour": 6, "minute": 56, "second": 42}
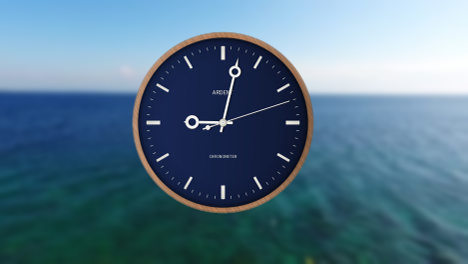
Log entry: {"hour": 9, "minute": 2, "second": 12}
